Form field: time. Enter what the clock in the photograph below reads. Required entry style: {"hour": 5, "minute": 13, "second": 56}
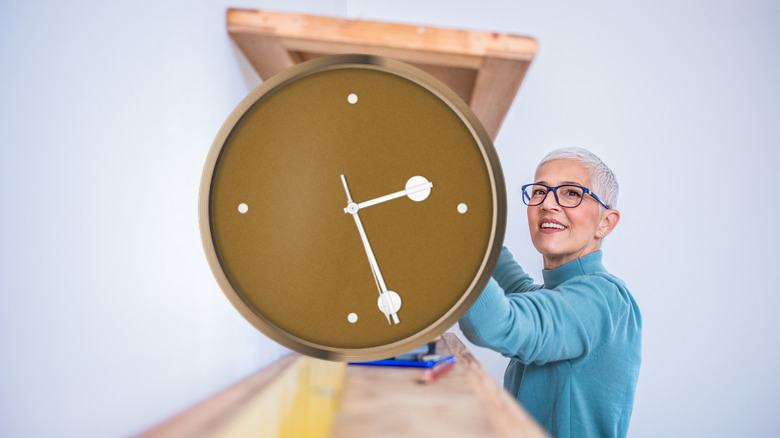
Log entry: {"hour": 2, "minute": 26, "second": 27}
